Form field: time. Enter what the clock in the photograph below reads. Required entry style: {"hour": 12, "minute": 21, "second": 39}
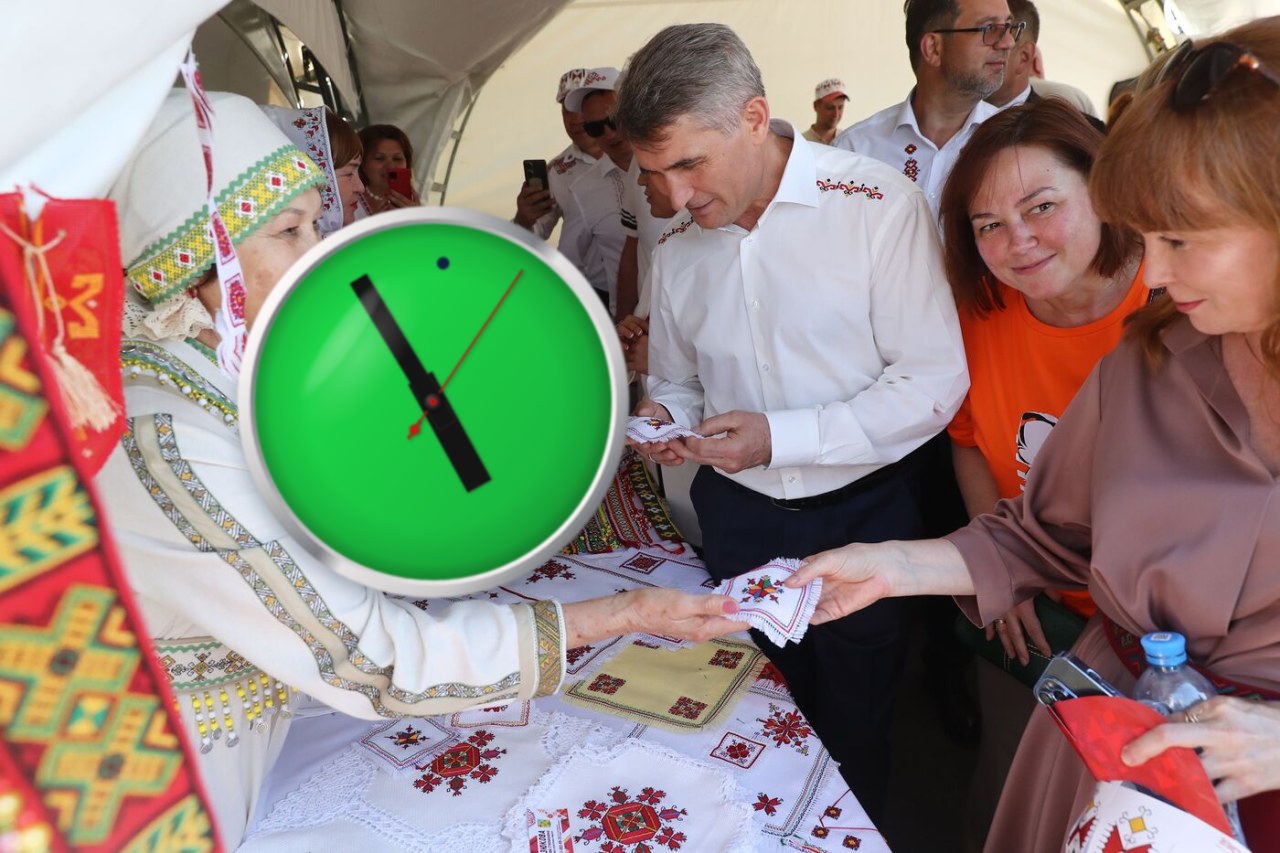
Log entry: {"hour": 4, "minute": 54, "second": 5}
